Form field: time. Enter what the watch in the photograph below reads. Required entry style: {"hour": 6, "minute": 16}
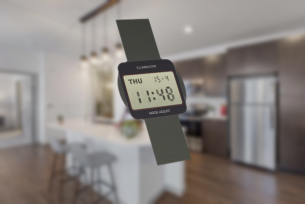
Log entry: {"hour": 11, "minute": 48}
